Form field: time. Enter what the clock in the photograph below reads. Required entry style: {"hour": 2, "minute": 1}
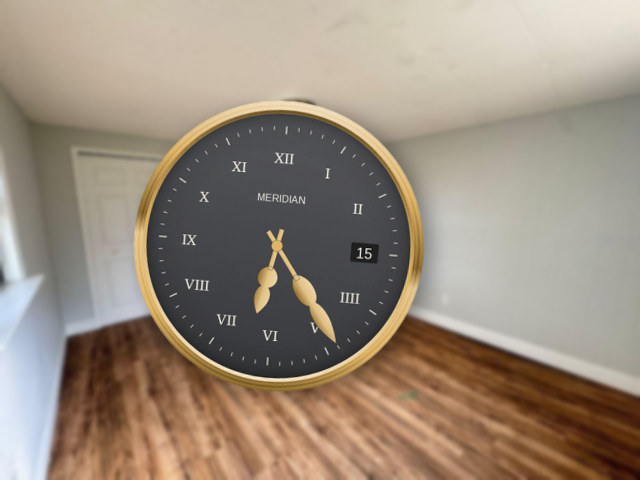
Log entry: {"hour": 6, "minute": 24}
